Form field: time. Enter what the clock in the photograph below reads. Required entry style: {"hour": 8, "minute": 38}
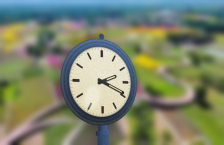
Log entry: {"hour": 2, "minute": 19}
